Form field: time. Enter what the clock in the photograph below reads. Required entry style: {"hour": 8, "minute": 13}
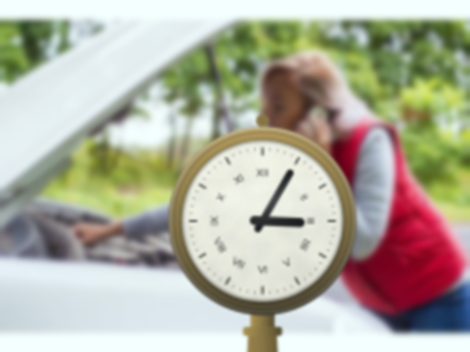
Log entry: {"hour": 3, "minute": 5}
